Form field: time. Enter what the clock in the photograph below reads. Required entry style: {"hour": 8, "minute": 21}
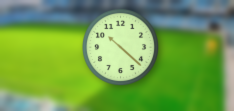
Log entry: {"hour": 10, "minute": 22}
